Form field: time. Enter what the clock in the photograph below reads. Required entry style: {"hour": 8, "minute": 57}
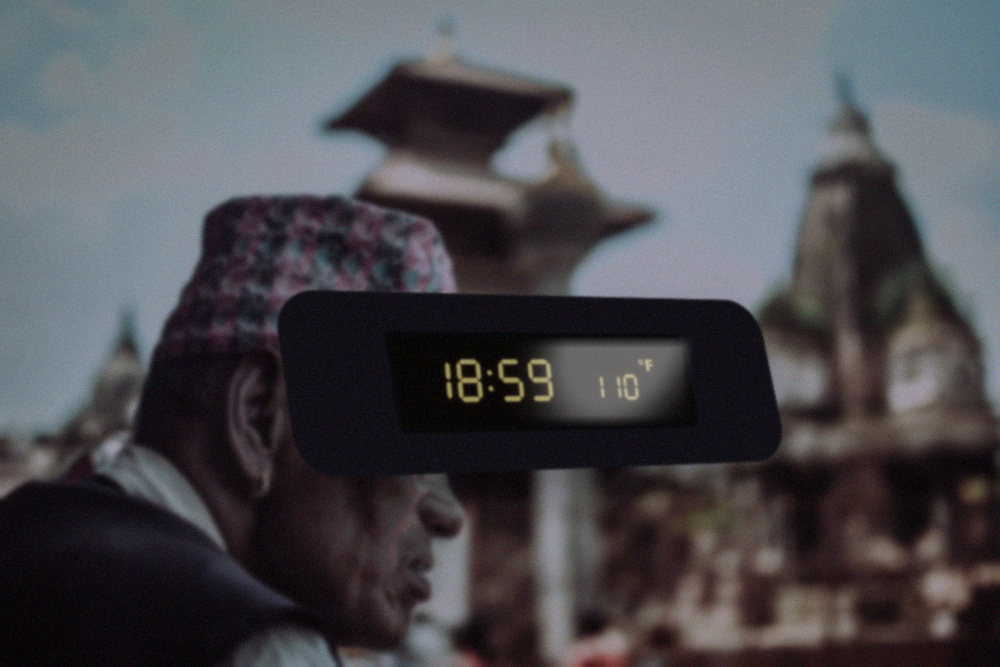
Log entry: {"hour": 18, "minute": 59}
